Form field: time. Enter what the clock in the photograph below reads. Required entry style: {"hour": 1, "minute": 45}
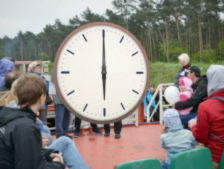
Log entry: {"hour": 6, "minute": 0}
